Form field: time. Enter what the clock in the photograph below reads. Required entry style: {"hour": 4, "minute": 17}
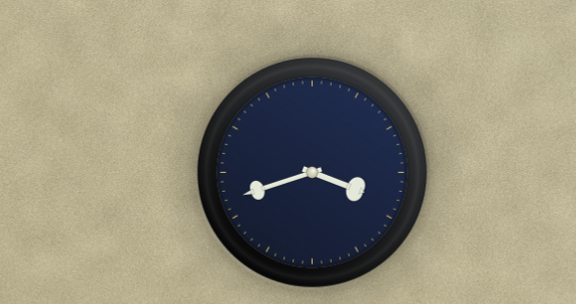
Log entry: {"hour": 3, "minute": 42}
